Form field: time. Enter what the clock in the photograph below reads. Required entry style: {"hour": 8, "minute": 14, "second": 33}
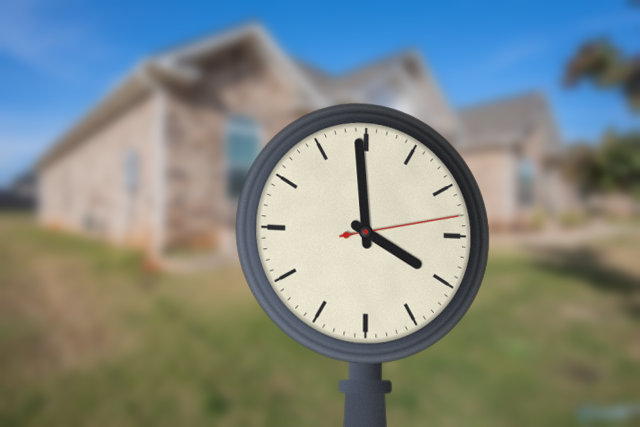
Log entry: {"hour": 3, "minute": 59, "second": 13}
